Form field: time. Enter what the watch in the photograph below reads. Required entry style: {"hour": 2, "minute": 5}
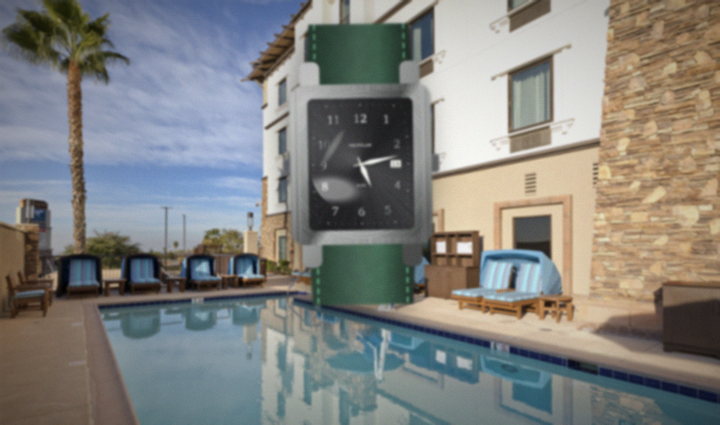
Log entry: {"hour": 5, "minute": 13}
